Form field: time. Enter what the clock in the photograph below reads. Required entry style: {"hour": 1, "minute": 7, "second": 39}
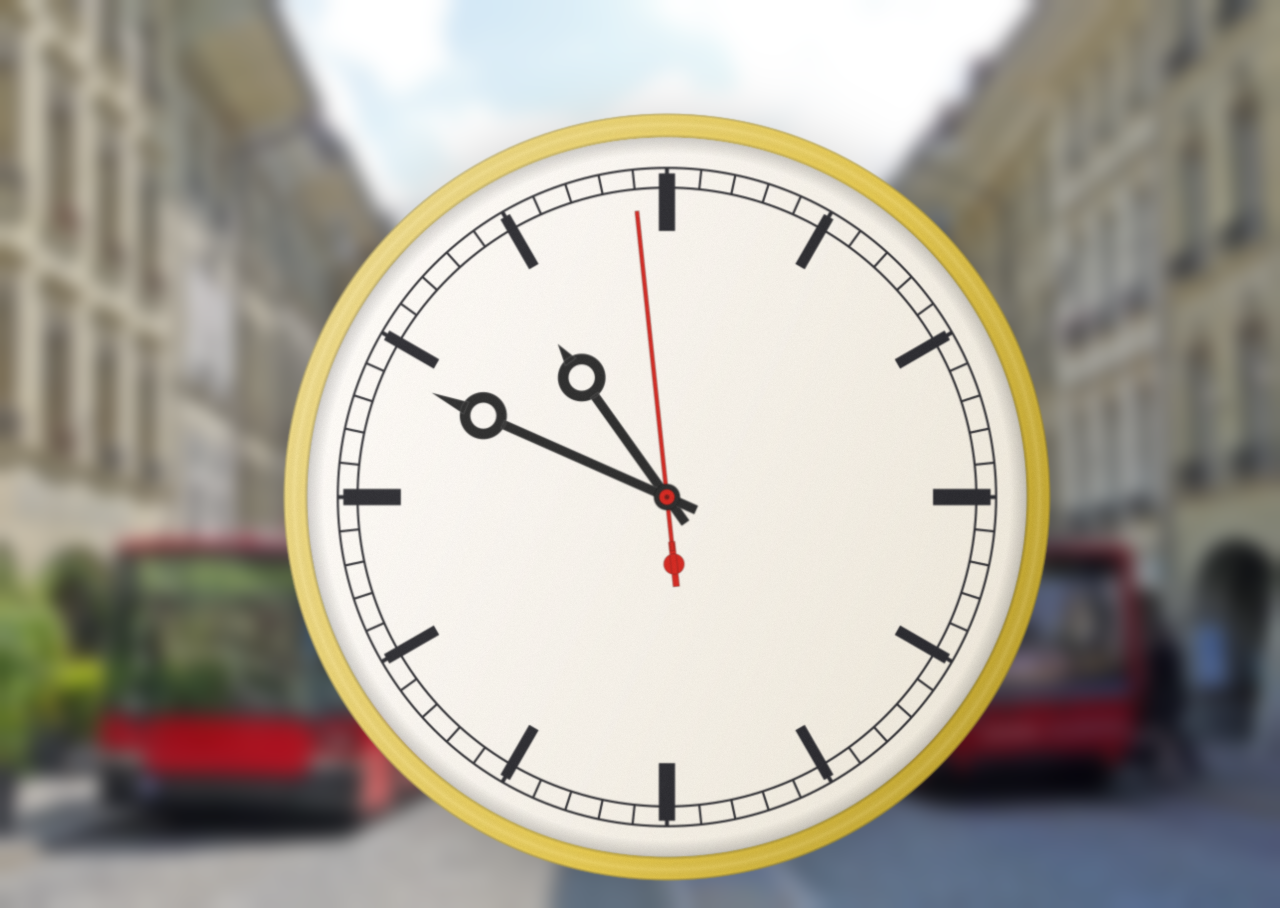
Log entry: {"hour": 10, "minute": 48, "second": 59}
